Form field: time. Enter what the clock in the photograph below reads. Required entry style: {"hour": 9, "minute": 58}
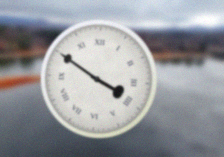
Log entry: {"hour": 3, "minute": 50}
